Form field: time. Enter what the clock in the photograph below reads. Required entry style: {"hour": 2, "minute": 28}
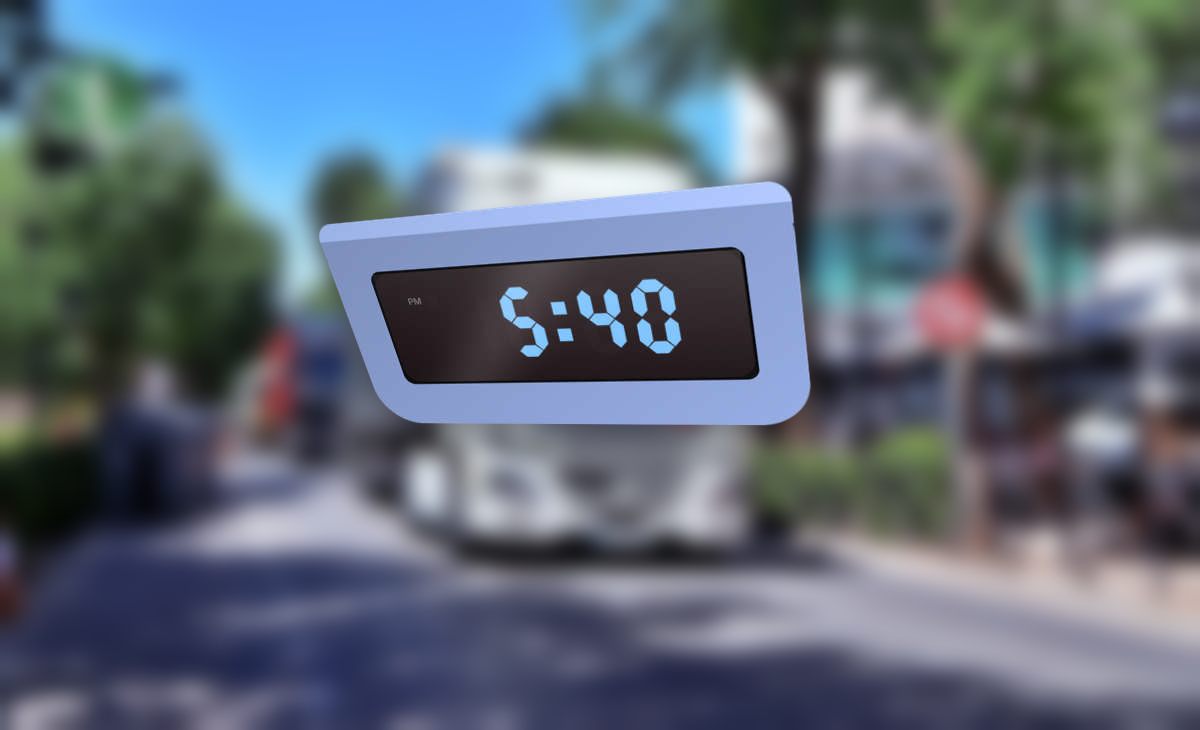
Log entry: {"hour": 5, "minute": 40}
